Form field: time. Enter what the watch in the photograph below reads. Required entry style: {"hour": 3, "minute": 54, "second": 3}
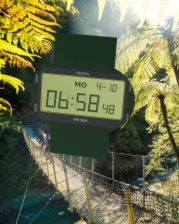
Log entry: {"hour": 6, "minute": 58, "second": 48}
